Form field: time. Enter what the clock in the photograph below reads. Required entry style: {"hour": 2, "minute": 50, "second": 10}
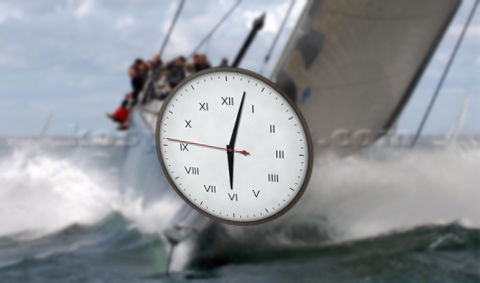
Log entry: {"hour": 6, "minute": 2, "second": 46}
